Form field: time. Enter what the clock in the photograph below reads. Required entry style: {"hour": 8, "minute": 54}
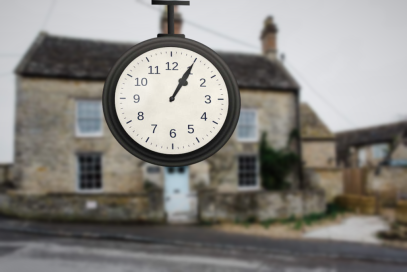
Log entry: {"hour": 1, "minute": 5}
